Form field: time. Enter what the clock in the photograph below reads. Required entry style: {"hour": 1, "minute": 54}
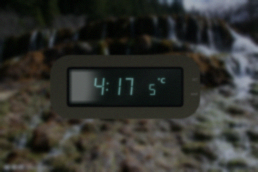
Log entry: {"hour": 4, "minute": 17}
